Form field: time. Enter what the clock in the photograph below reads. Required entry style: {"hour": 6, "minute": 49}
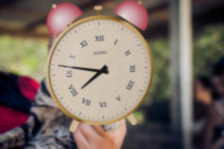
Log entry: {"hour": 7, "minute": 47}
